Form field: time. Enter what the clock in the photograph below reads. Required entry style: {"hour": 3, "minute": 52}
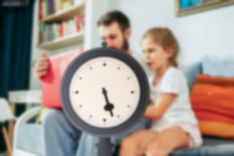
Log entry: {"hour": 5, "minute": 27}
